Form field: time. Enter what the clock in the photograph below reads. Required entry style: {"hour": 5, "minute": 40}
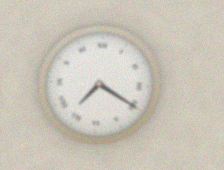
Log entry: {"hour": 7, "minute": 20}
